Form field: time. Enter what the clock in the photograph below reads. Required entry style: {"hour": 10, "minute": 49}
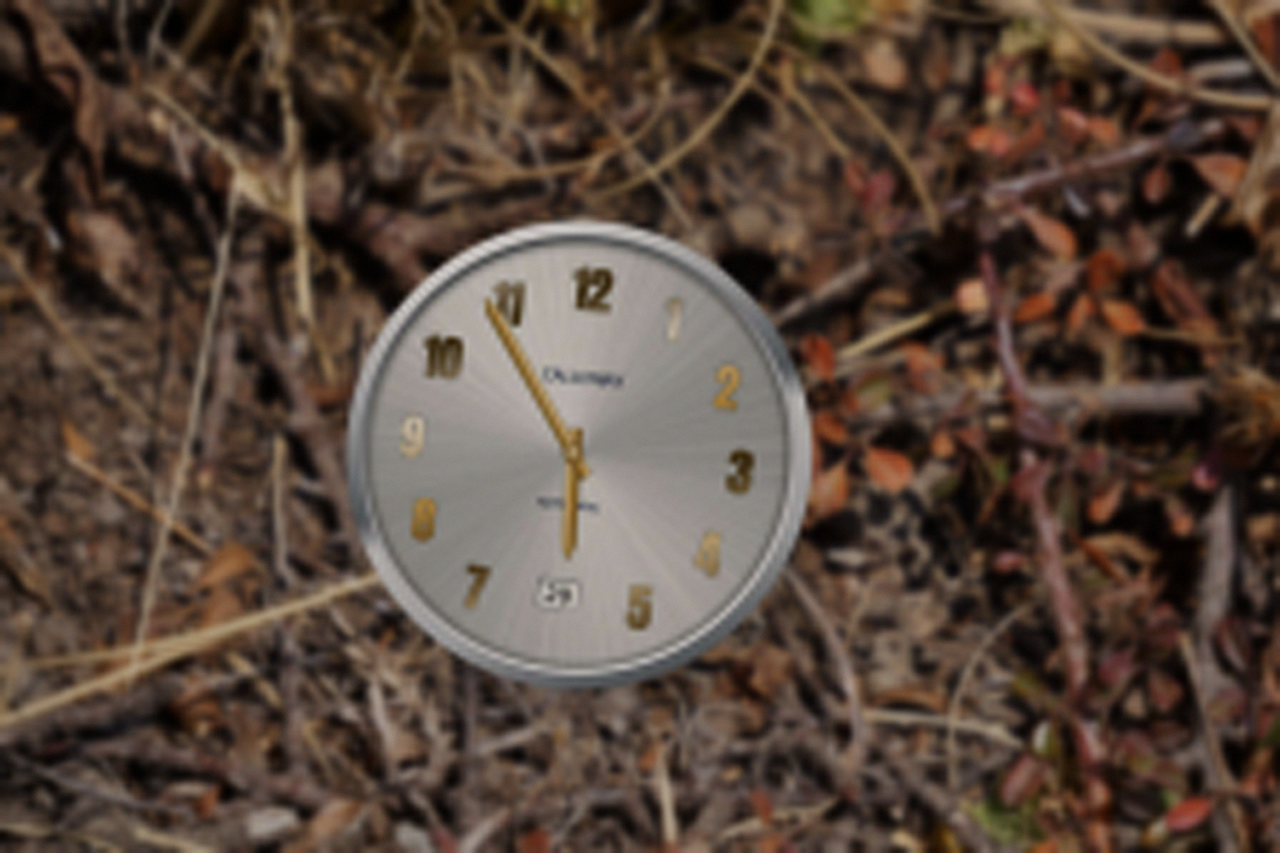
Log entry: {"hour": 5, "minute": 54}
